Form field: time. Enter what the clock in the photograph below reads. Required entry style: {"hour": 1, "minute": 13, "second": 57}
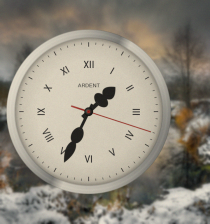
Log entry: {"hour": 1, "minute": 34, "second": 18}
